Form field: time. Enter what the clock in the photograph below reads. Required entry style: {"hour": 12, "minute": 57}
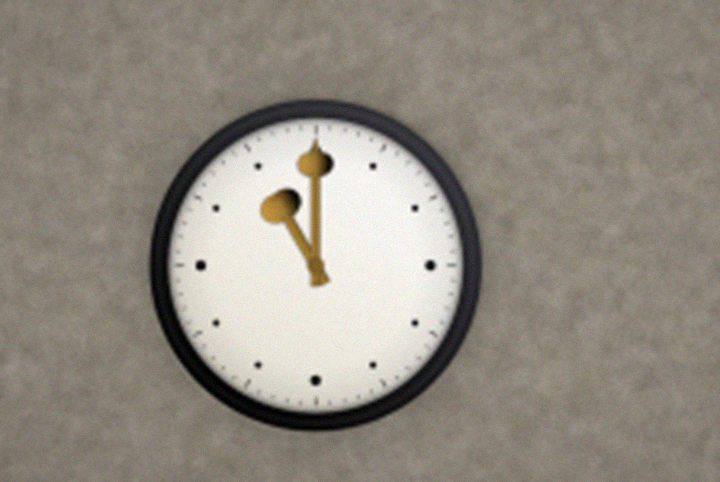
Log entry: {"hour": 11, "minute": 0}
